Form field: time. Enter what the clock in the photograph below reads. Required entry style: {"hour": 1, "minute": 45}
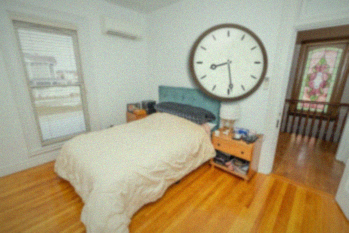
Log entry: {"hour": 8, "minute": 29}
